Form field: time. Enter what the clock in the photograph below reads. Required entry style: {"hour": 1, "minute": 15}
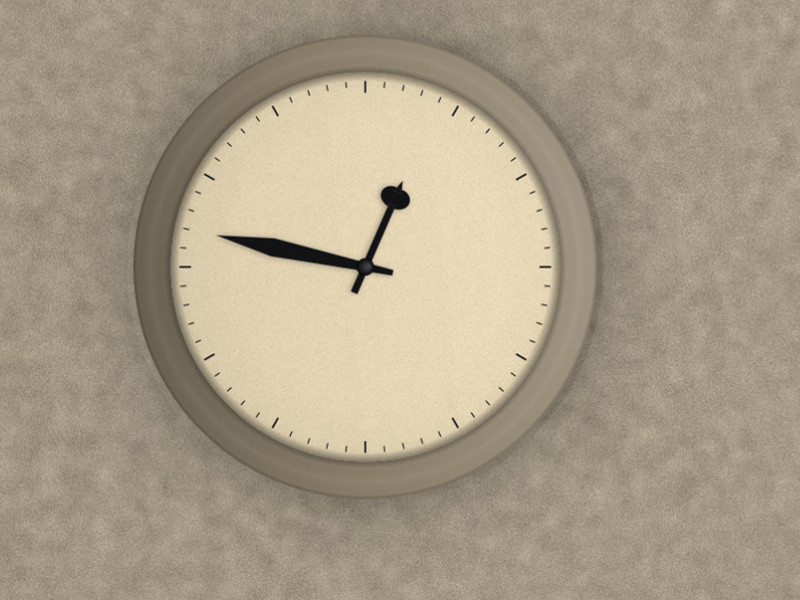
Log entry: {"hour": 12, "minute": 47}
